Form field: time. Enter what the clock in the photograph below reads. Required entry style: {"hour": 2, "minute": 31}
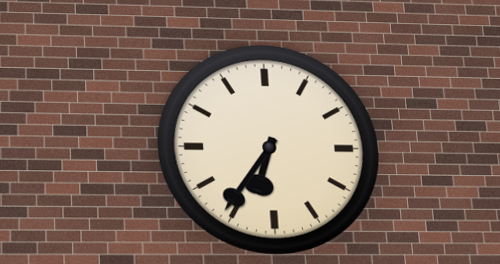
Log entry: {"hour": 6, "minute": 36}
